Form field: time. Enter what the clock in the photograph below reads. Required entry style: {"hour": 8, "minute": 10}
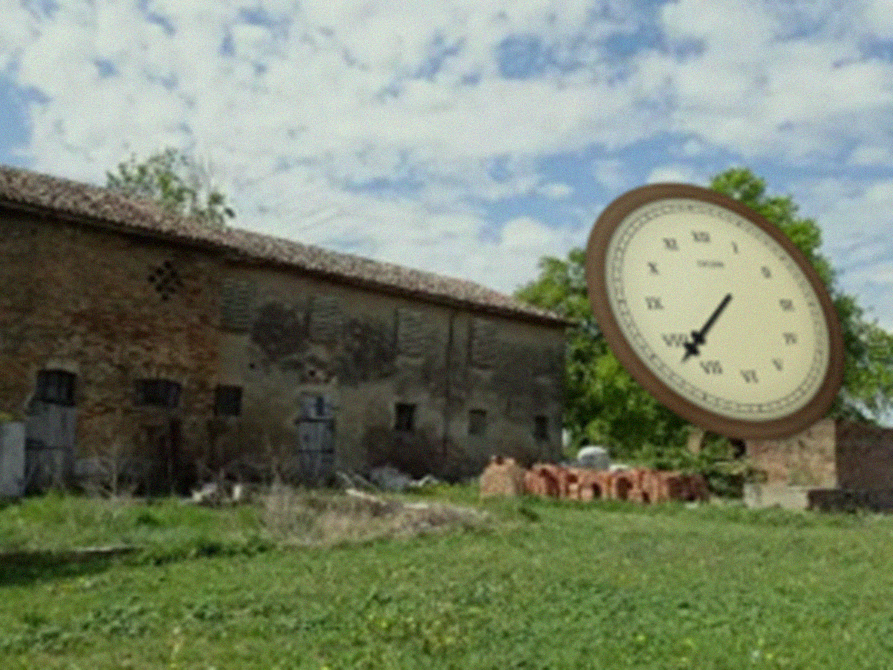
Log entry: {"hour": 7, "minute": 38}
